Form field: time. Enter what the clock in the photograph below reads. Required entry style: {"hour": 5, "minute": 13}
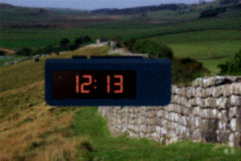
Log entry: {"hour": 12, "minute": 13}
